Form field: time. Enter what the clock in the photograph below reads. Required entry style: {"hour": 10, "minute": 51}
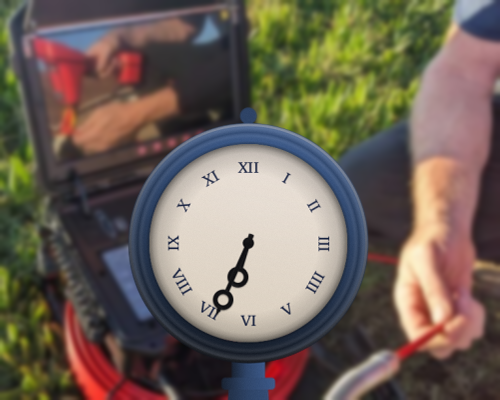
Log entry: {"hour": 6, "minute": 34}
